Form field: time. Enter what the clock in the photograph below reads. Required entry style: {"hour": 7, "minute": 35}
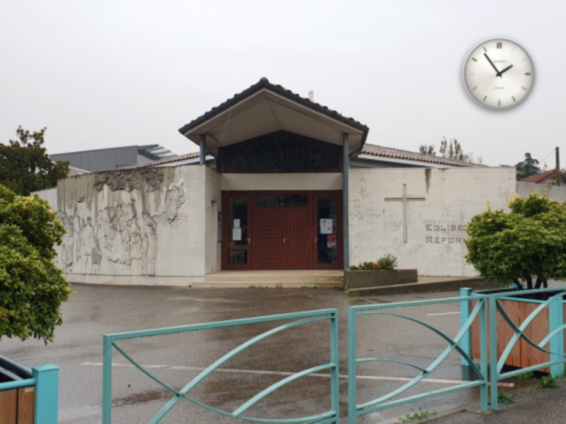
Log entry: {"hour": 1, "minute": 54}
